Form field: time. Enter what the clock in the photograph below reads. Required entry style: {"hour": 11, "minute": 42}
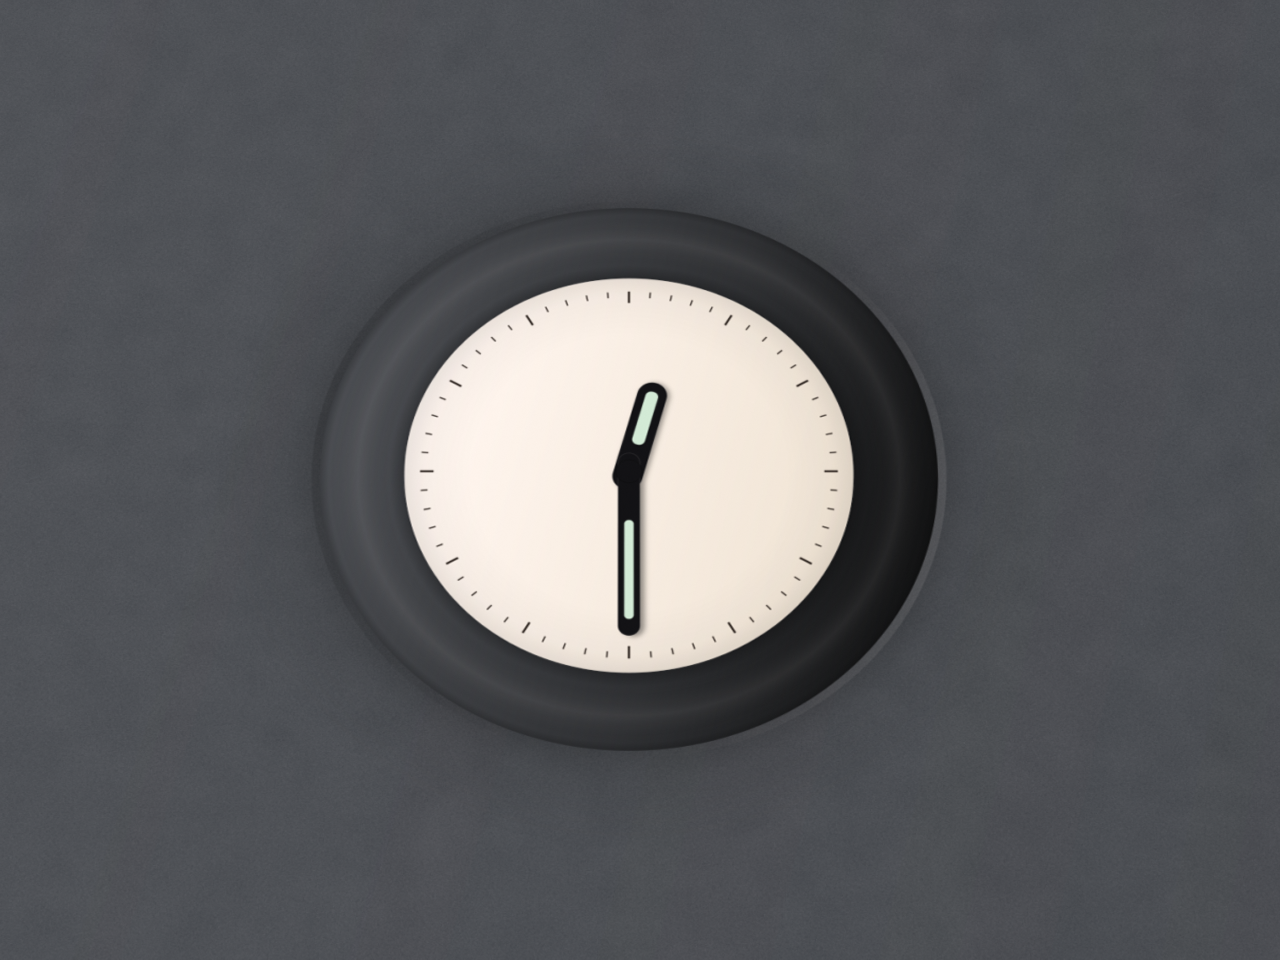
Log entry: {"hour": 12, "minute": 30}
